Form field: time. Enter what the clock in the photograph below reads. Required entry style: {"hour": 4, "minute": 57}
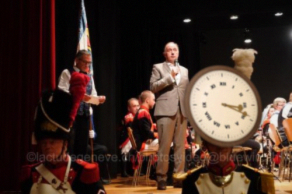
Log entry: {"hour": 3, "minute": 19}
